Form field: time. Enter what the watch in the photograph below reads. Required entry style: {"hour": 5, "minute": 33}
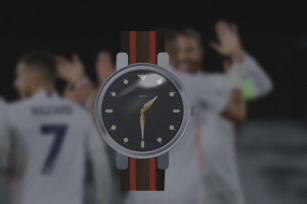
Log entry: {"hour": 1, "minute": 30}
